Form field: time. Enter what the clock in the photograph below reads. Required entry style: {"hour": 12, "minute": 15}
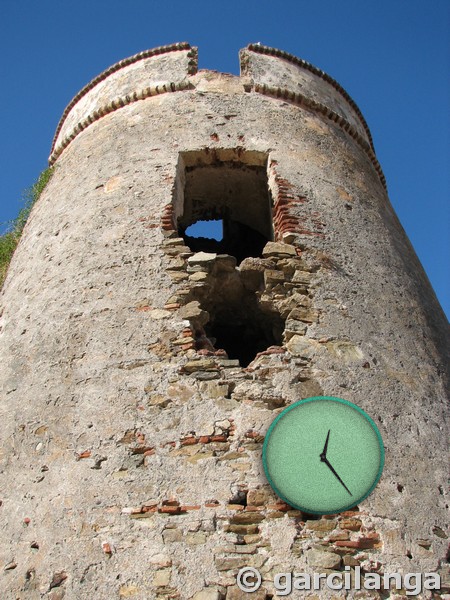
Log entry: {"hour": 12, "minute": 24}
